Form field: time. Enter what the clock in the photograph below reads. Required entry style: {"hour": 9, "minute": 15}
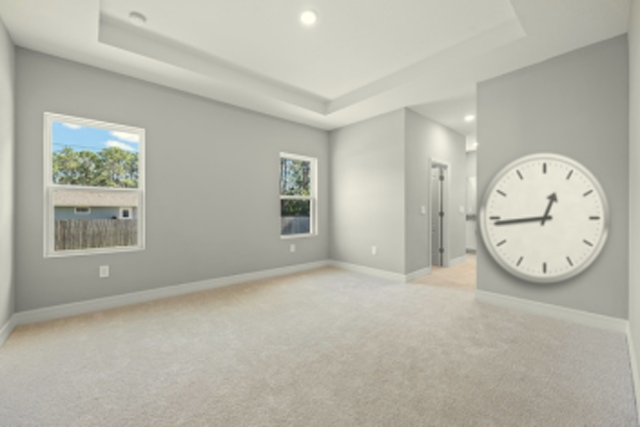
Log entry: {"hour": 12, "minute": 44}
